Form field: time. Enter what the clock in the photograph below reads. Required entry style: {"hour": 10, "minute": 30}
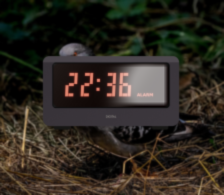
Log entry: {"hour": 22, "minute": 36}
